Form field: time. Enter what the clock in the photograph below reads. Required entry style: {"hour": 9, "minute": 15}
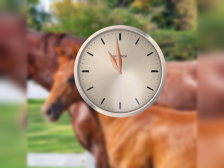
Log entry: {"hour": 10, "minute": 59}
